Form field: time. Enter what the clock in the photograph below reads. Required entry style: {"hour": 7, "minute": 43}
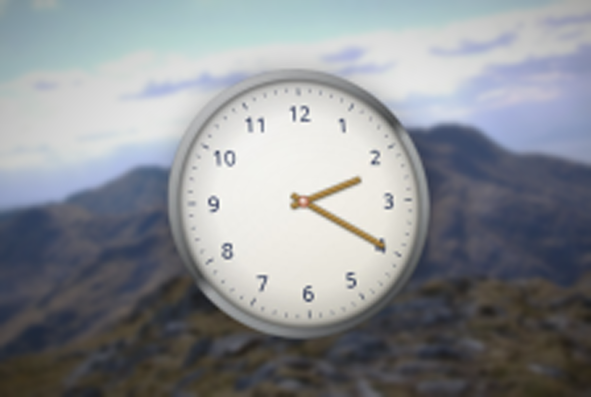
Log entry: {"hour": 2, "minute": 20}
